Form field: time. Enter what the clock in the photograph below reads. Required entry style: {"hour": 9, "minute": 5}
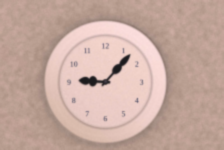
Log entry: {"hour": 9, "minute": 7}
